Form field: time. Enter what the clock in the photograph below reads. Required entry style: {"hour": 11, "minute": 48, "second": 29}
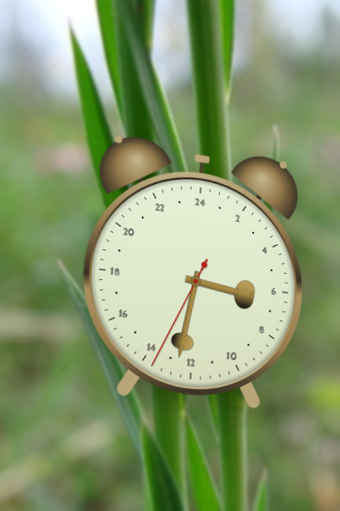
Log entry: {"hour": 6, "minute": 31, "second": 34}
